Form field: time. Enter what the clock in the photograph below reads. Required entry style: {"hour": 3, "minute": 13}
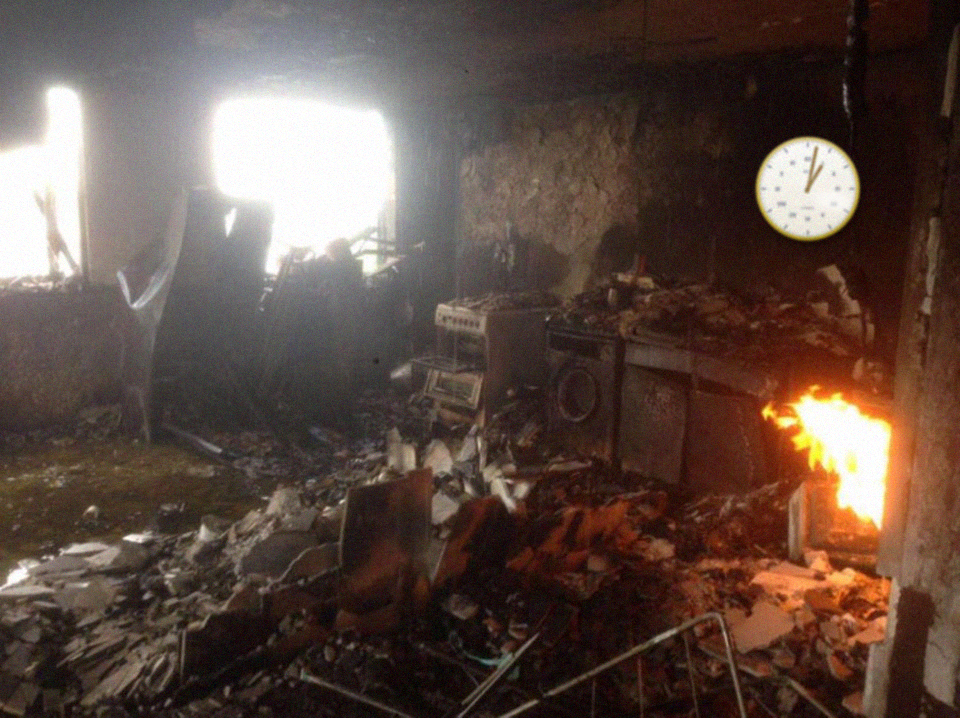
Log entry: {"hour": 1, "minute": 2}
